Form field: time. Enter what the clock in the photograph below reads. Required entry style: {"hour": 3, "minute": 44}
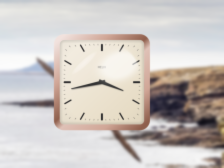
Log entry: {"hour": 3, "minute": 43}
